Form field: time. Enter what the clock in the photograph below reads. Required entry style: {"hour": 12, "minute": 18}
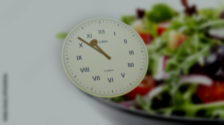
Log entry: {"hour": 10, "minute": 52}
